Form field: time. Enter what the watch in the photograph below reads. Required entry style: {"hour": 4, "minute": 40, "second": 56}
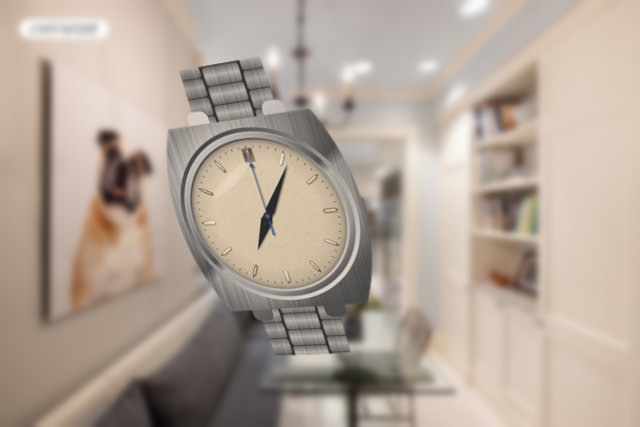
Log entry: {"hour": 7, "minute": 6, "second": 0}
